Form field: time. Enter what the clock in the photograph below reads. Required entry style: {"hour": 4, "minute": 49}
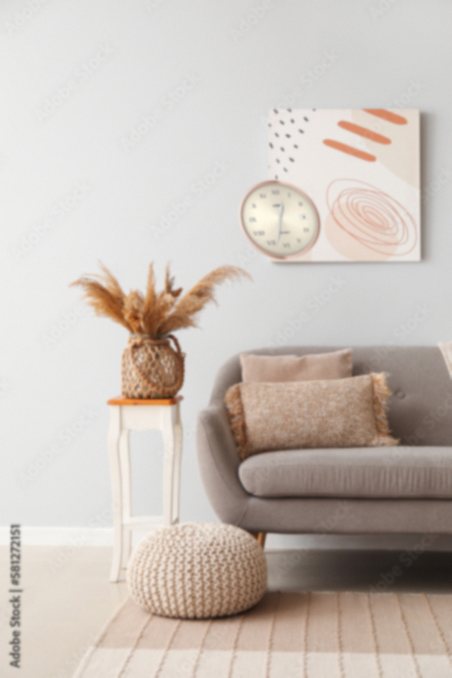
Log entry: {"hour": 12, "minute": 33}
